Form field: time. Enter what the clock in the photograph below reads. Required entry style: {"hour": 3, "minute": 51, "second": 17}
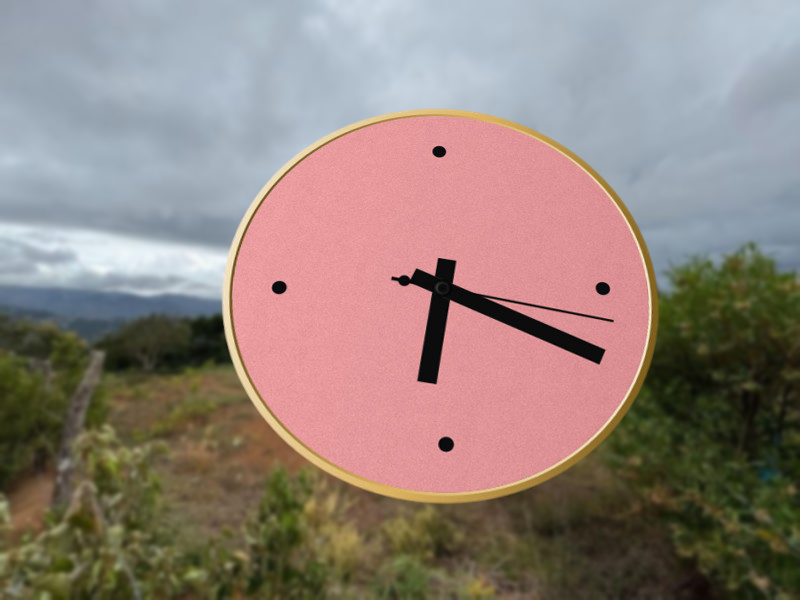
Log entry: {"hour": 6, "minute": 19, "second": 17}
